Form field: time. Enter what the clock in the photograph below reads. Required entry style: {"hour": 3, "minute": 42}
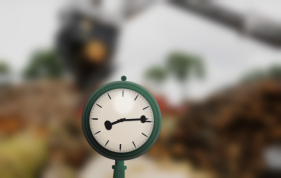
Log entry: {"hour": 8, "minute": 14}
